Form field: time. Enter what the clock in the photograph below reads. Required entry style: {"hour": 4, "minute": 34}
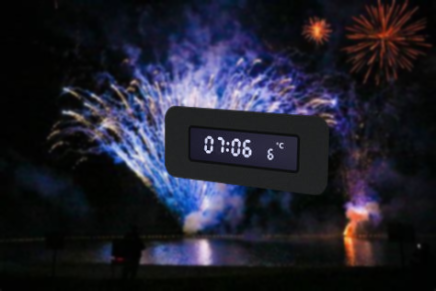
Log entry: {"hour": 7, "minute": 6}
